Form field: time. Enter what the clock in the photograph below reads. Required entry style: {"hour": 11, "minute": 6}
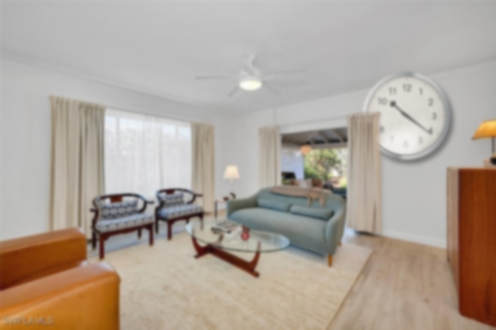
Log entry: {"hour": 10, "minute": 21}
